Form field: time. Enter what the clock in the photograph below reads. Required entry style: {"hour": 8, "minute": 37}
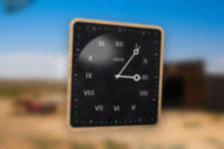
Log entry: {"hour": 3, "minute": 6}
